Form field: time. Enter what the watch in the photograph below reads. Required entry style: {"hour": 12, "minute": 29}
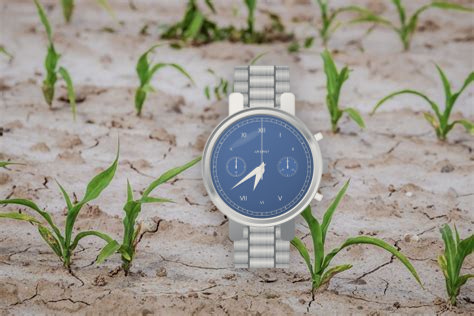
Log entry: {"hour": 6, "minute": 39}
